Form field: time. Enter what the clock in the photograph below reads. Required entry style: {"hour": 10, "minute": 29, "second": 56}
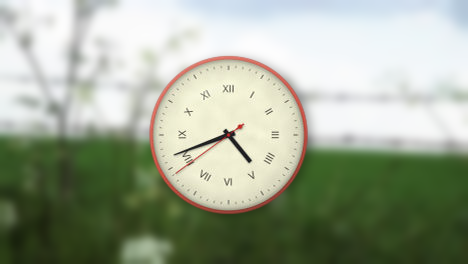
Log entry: {"hour": 4, "minute": 41, "second": 39}
